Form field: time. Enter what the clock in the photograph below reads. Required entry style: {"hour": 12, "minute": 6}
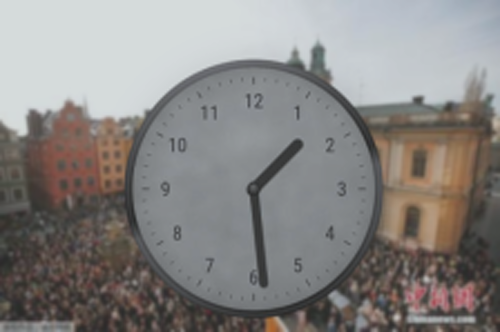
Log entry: {"hour": 1, "minute": 29}
